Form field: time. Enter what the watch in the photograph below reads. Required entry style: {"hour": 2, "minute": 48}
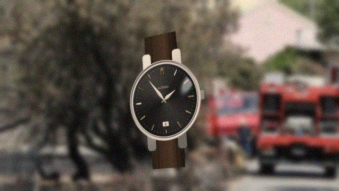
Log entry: {"hour": 1, "minute": 54}
